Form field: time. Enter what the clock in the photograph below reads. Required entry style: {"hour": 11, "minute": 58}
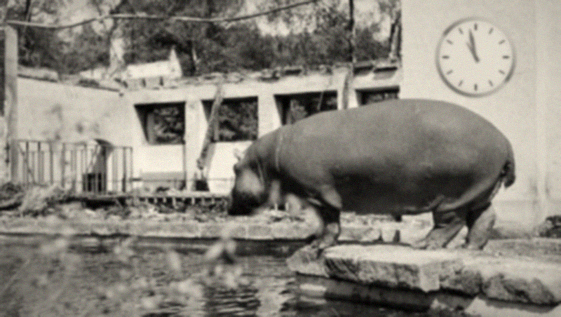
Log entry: {"hour": 10, "minute": 58}
